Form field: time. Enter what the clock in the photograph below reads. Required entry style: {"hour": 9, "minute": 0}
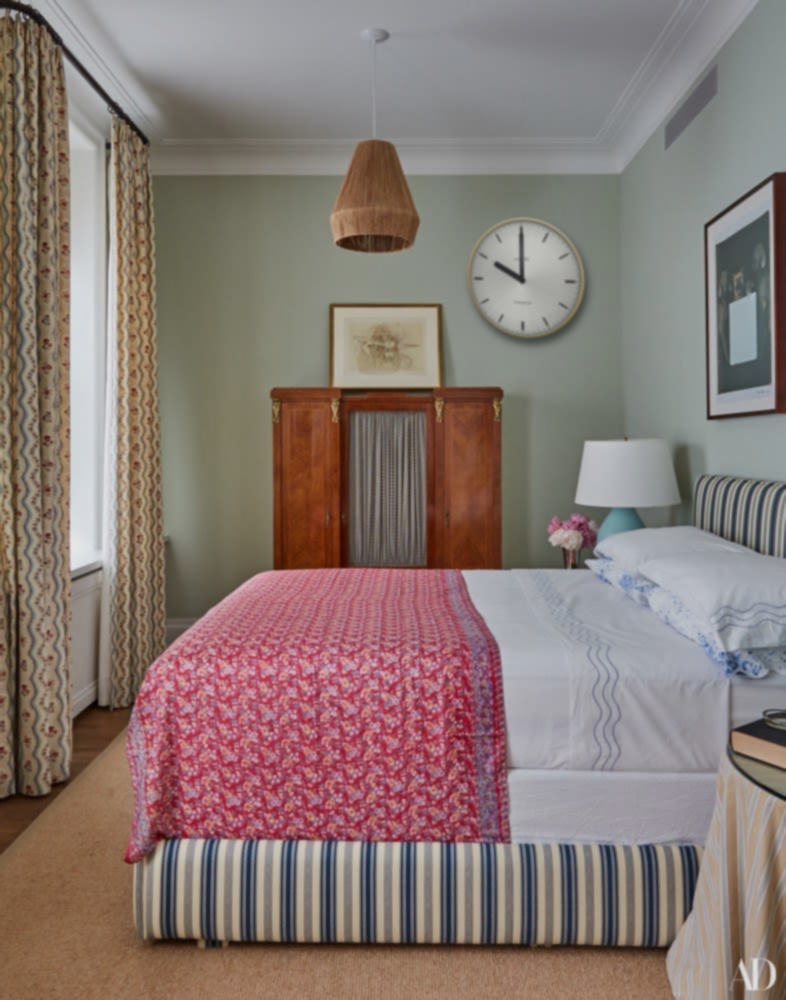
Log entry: {"hour": 10, "minute": 0}
